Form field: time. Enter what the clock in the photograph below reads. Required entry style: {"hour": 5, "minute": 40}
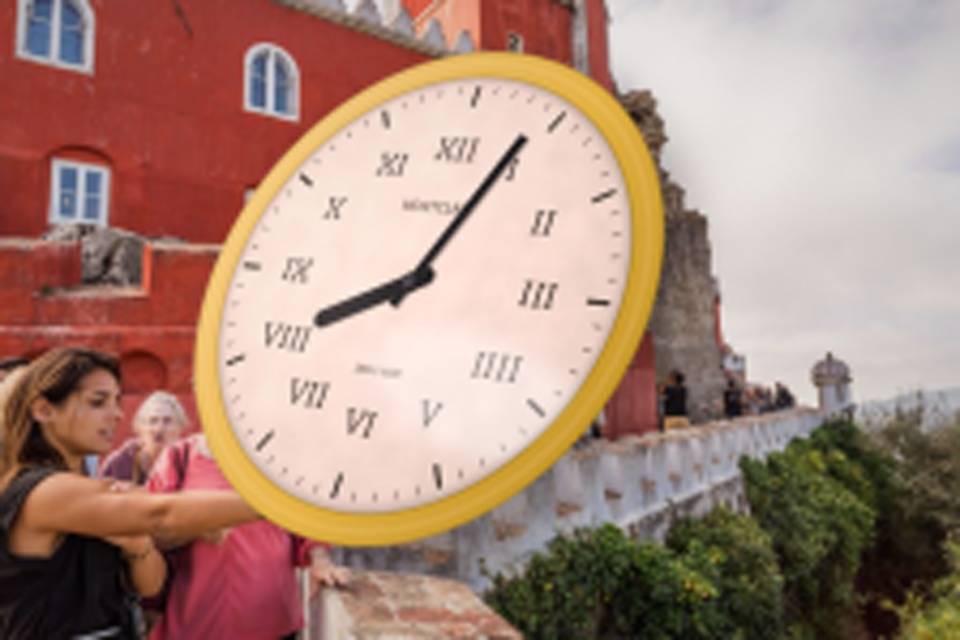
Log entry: {"hour": 8, "minute": 4}
